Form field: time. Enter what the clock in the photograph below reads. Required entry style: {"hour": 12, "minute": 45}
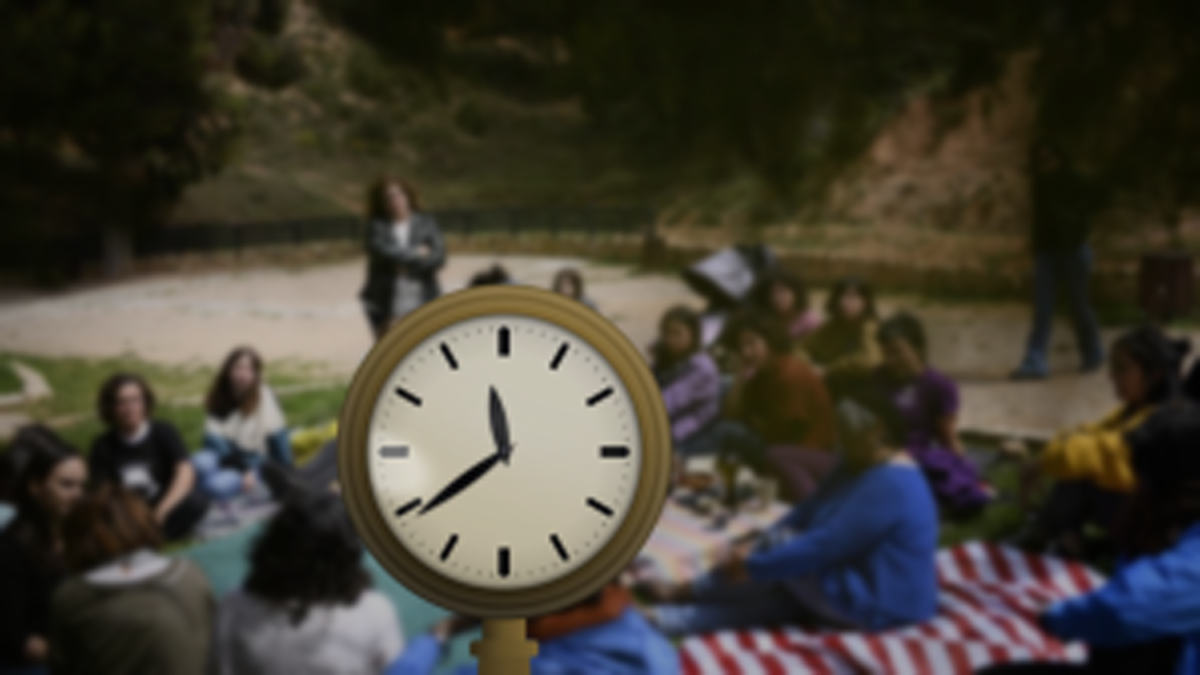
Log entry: {"hour": 11, "minute": 39}
